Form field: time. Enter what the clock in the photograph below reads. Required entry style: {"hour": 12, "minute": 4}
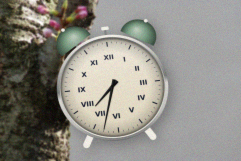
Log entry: {"hour": 7, "minute": 33}
